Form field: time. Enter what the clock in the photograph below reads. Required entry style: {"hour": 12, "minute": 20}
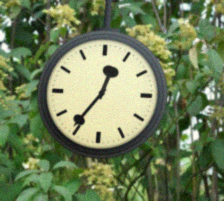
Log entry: {"hour": 12, "minute": 36}
